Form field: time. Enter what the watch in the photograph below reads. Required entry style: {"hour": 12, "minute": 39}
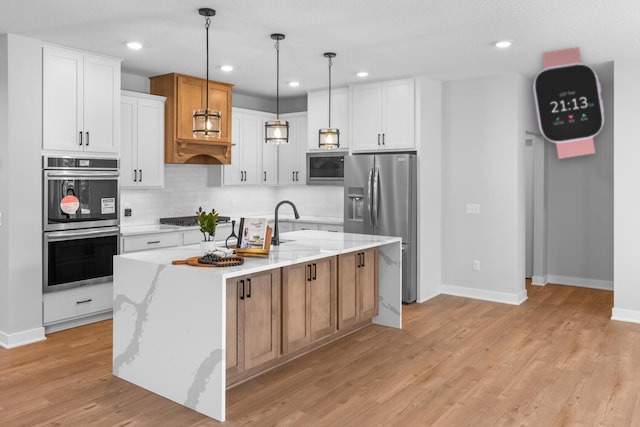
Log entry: {"hour": 21, "minute": 13}
